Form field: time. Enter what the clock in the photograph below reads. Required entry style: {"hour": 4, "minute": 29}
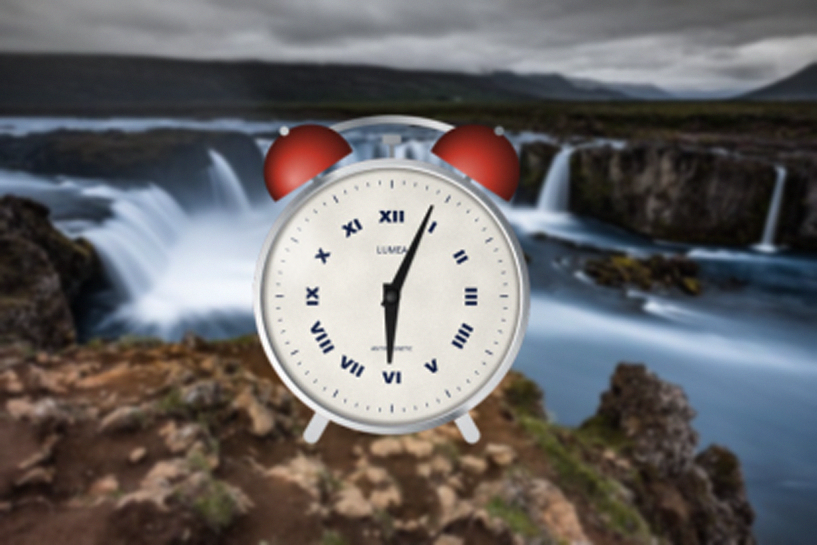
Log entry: {"hour": 6, "minute": 4}
